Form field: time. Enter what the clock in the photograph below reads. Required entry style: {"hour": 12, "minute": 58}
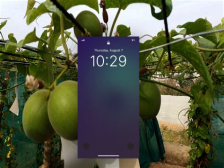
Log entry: {"hour": 10, "minute": 29}
